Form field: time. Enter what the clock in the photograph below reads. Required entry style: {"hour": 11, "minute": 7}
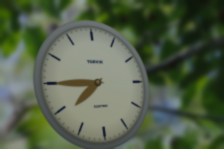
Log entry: {"hour": 7, "minute": 45}
